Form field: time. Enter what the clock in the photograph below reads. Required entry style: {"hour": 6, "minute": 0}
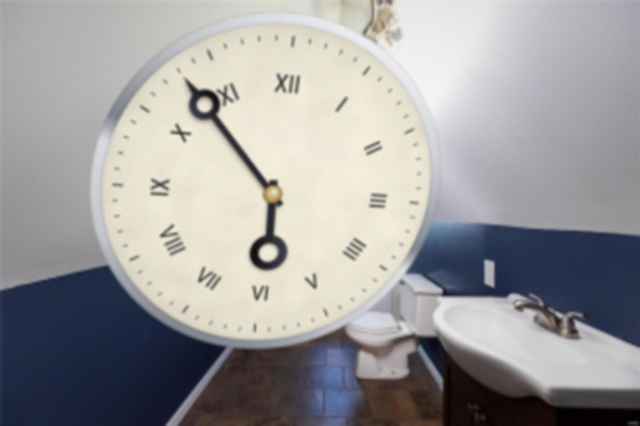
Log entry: {"hour": 5, "minute": 53}
